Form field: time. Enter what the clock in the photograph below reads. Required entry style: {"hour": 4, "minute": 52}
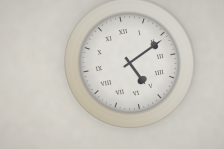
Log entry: {"hour": 5, "minute": 11}
